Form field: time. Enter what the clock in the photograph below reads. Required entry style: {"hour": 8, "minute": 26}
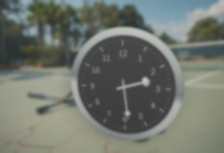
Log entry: {"hour": 2, "minute": 29}
